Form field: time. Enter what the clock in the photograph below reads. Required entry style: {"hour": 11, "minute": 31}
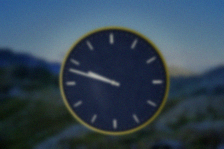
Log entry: {"hour": 9, "minute": 48}
